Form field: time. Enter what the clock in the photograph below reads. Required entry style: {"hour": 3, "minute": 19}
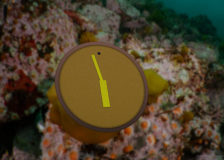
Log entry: {"hour": 5, "minute": 58}
